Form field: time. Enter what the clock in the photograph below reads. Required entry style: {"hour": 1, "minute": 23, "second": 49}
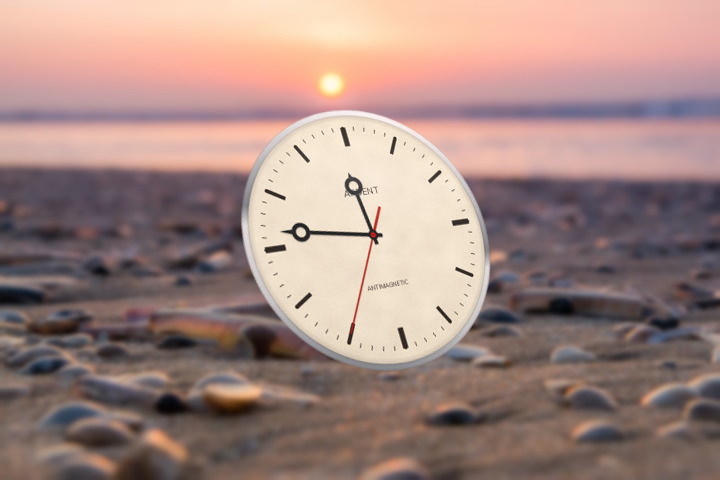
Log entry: {"hour": 11, "minute": 46, "second": 35}
